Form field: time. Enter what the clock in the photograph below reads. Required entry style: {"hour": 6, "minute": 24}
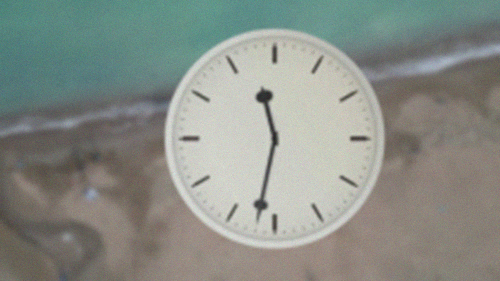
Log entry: {"hour": 11, "minute": 32}
